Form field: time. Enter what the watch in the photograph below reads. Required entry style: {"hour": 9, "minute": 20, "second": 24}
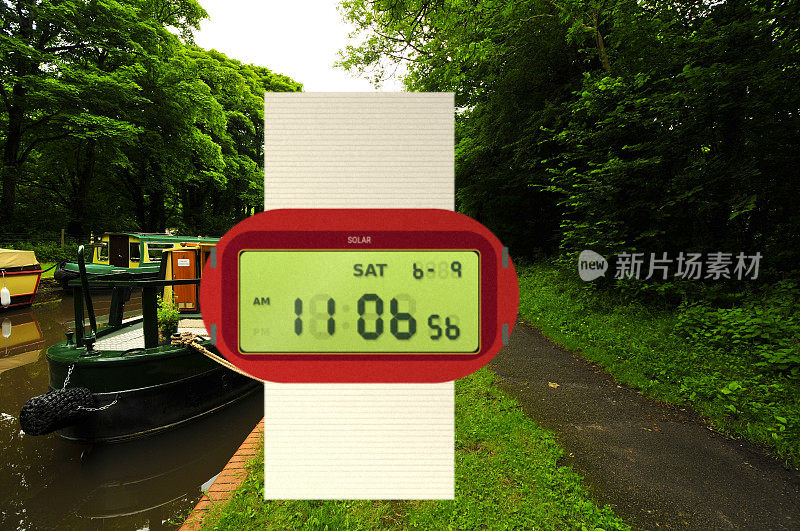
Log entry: {"hour": 11, "minute": 6, "second": 56}
